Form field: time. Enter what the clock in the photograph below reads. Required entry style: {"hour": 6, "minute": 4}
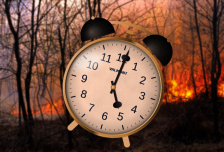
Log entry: {"hour": 5, "minute": 1}
